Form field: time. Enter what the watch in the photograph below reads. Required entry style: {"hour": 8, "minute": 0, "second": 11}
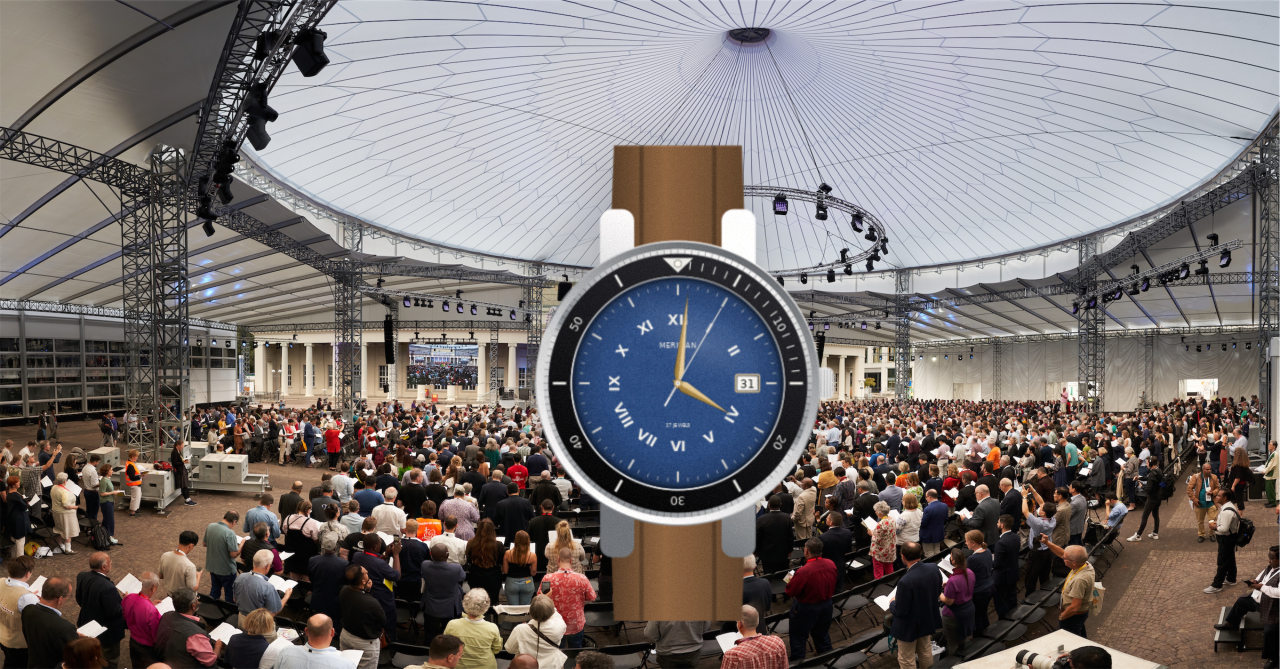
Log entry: {"hour": 4, "minute": 1, "second": 5}
